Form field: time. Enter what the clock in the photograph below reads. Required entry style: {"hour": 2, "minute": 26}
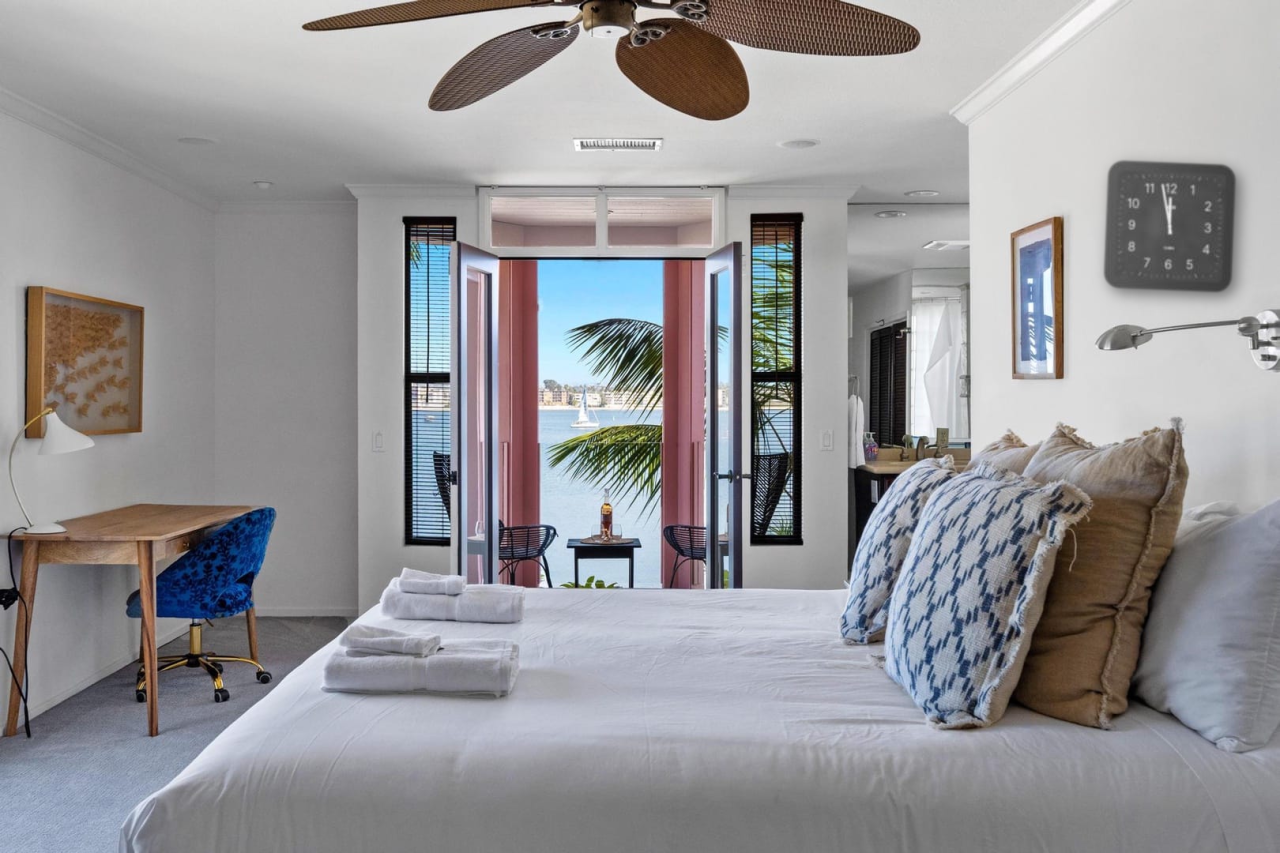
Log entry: {"hour": 11, "minute": 58}
